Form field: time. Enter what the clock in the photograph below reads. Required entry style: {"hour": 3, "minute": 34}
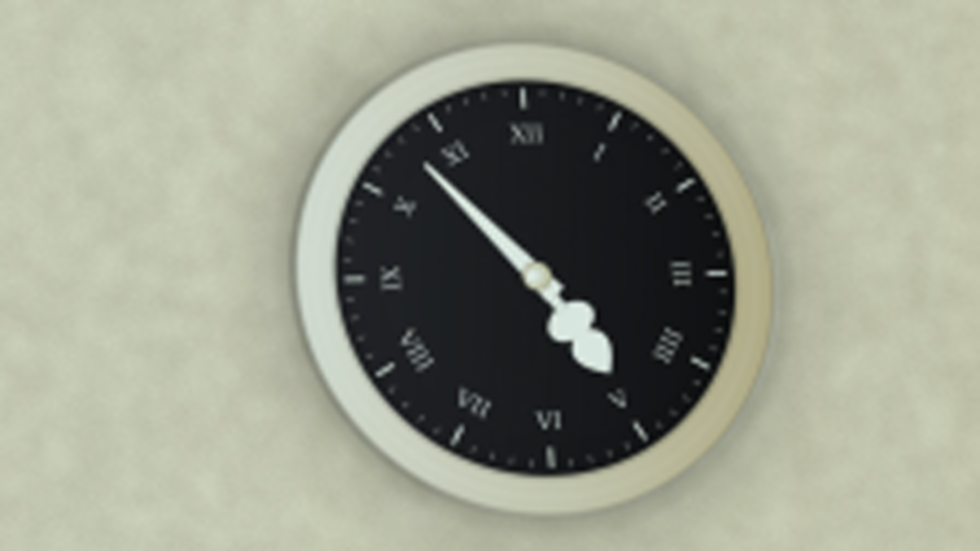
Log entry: {"hour": 4, "minute": 53}
